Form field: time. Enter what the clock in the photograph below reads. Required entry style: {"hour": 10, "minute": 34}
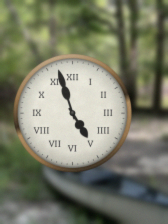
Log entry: {"hour": 4, "minute": 57}
